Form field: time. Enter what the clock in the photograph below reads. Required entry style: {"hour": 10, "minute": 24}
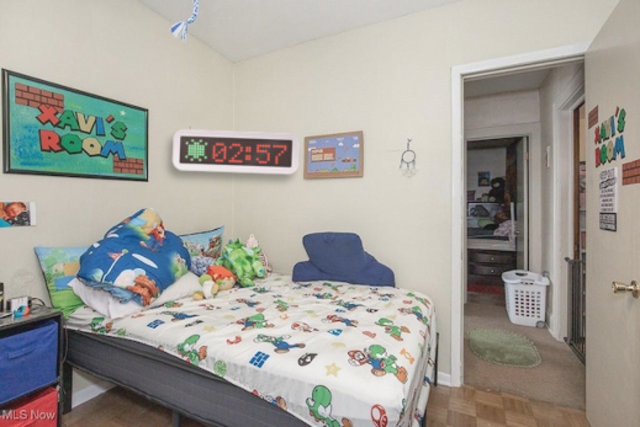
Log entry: {"hour": 2, "minute": 57}
